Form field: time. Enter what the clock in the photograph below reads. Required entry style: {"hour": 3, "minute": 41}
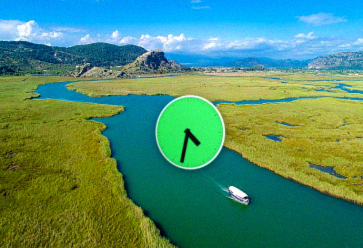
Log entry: {"hour": 4, "minute": 32}
